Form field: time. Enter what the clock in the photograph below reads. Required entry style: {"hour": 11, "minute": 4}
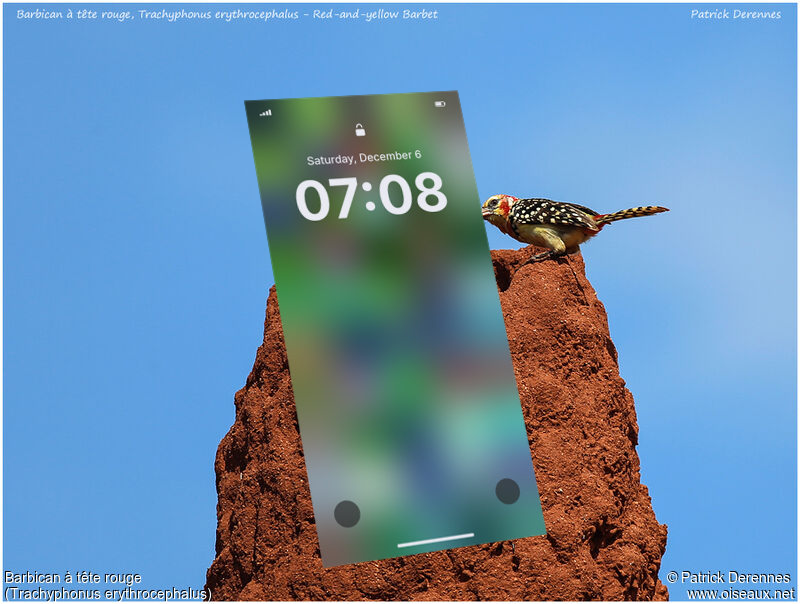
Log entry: {"hour": 7, "minute": 8}
